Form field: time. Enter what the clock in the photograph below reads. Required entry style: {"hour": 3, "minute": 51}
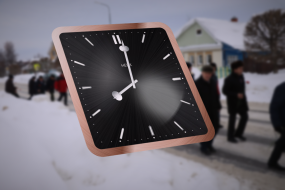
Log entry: {"hour": 8, "minute": 1}
